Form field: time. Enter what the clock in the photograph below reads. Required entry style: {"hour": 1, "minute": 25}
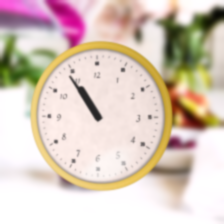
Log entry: {"hour": 10, "minute": 54}
